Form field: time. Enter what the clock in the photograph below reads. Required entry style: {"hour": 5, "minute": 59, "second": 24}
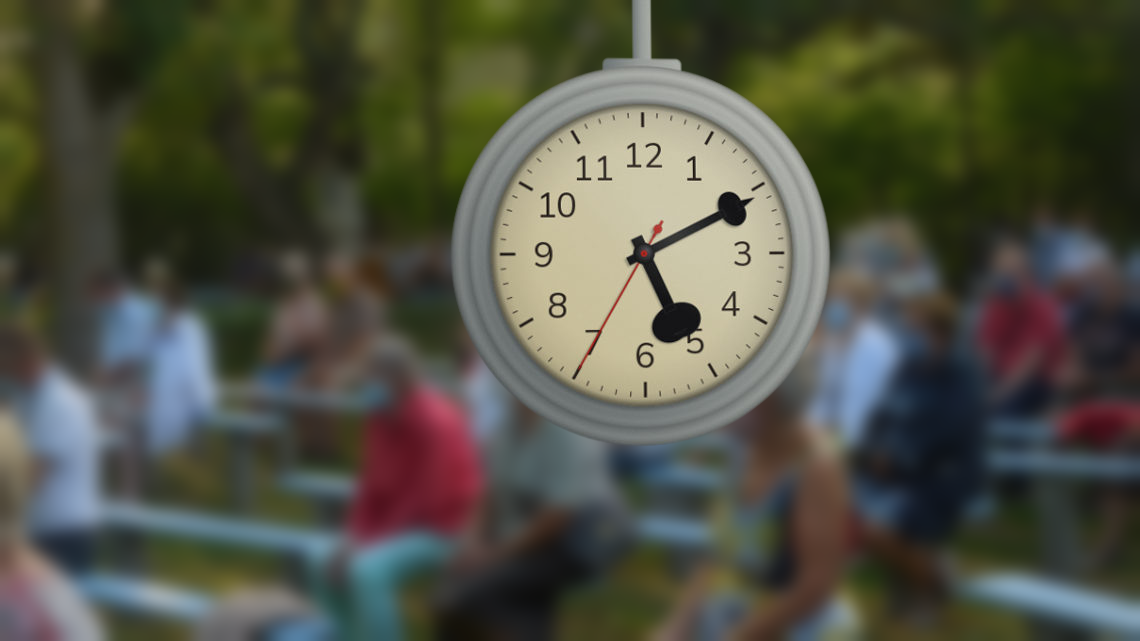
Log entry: {"hour": 5, "minute": 10, "second": 35}
